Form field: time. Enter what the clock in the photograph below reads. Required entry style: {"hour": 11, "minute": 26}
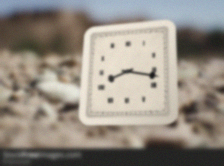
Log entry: {"hour": 8, "minute": 17}
